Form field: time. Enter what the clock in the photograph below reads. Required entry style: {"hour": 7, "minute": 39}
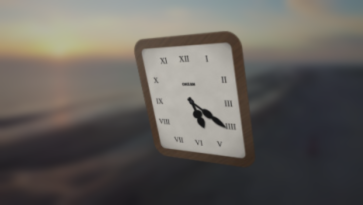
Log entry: {"hour": 5, "minute": 21}
